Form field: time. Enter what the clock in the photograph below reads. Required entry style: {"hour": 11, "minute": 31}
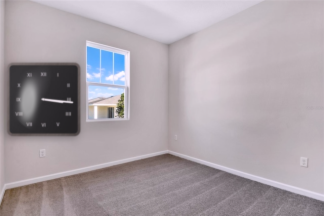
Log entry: {"hour": 3, "minute": 16}
